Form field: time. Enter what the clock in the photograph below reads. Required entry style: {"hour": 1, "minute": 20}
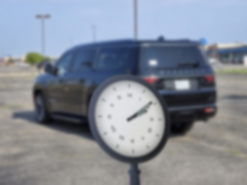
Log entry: {"hour": 2, "minute": 9}
